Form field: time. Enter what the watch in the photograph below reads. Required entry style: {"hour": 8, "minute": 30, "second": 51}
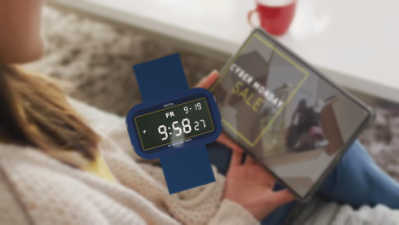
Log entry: {"hour": 9, "minute": 58, "second": 27}
